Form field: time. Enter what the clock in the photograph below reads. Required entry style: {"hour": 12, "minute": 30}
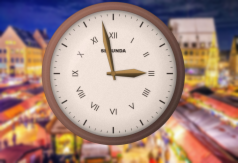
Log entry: {"hour": 2, "minute": 58}
